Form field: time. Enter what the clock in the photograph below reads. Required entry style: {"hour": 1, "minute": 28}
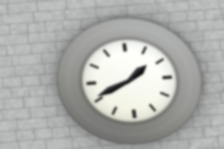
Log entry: {"hour": 1, "minute": 41}
